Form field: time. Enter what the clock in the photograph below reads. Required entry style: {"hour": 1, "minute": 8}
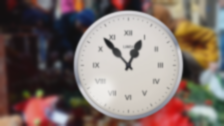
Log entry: {"hour": 12, "minute": 53}
